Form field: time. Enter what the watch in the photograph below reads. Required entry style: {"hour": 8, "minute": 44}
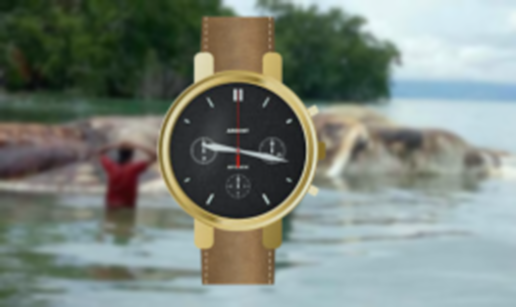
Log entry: {"hour": 9, "minute": 17}
